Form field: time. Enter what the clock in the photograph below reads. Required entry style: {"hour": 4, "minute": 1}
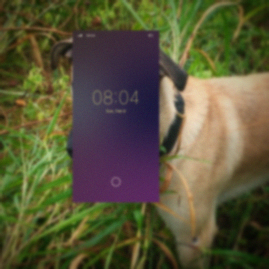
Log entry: {"hour": 8, "minute": 4}
